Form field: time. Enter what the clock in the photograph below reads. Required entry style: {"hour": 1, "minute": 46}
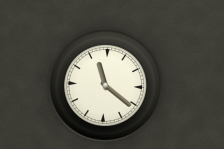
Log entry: {"hour": 11, "minute": 21}
